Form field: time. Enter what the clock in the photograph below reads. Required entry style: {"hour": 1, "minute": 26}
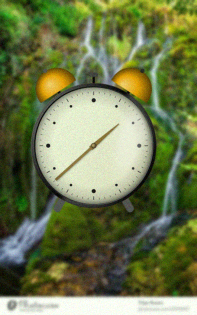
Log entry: {"hour": 1, "minute": 38}
